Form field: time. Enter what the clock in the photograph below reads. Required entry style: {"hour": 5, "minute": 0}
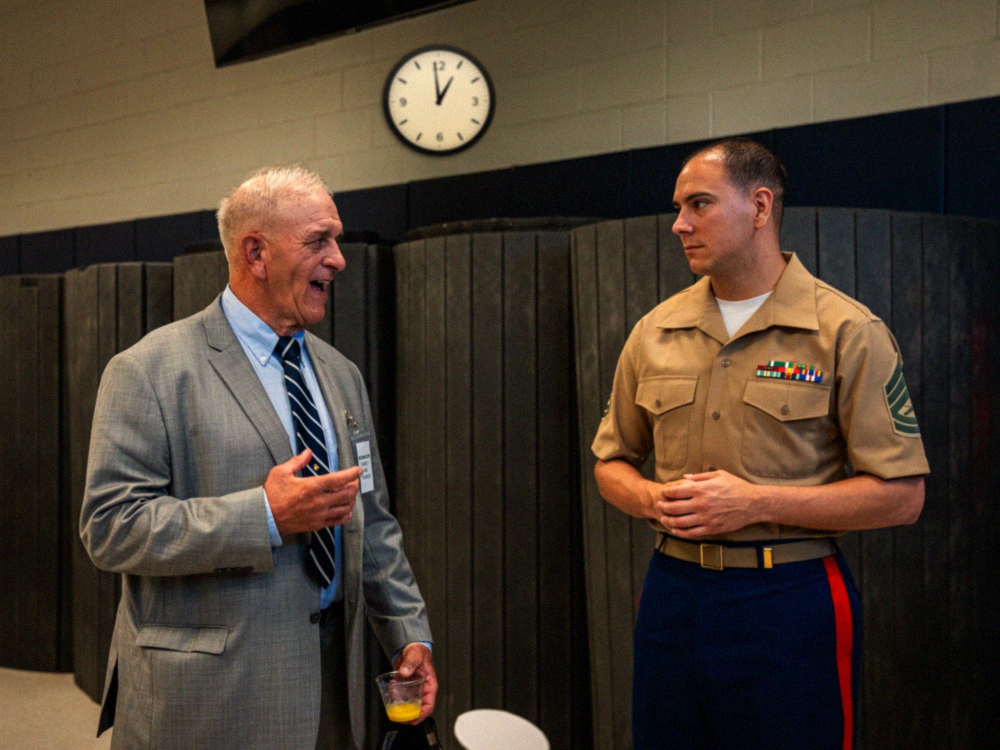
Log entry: {"hour": 12, "minute": 59}
